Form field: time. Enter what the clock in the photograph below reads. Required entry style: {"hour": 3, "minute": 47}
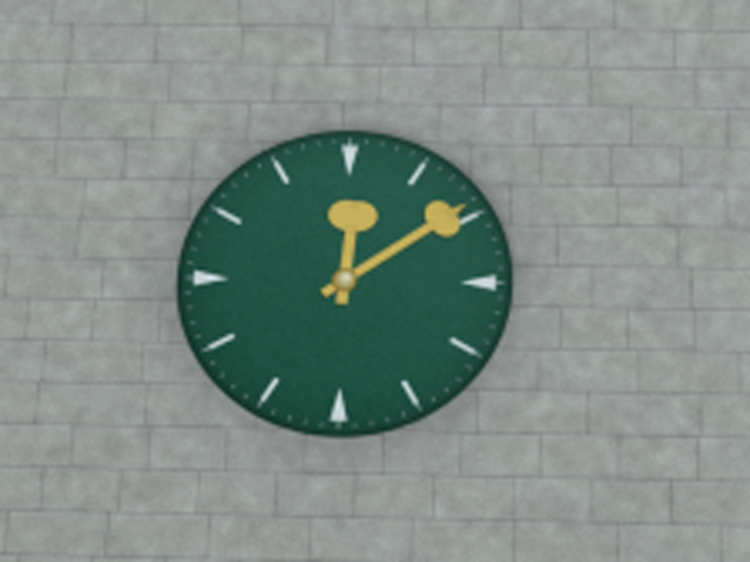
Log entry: {"hour": 12, "minute": 9}
